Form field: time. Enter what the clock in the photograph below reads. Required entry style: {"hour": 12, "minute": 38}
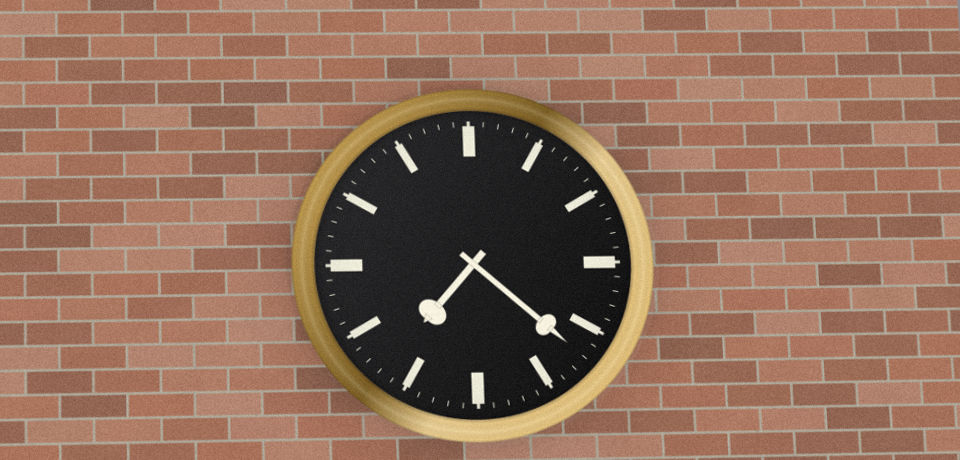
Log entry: {"hour": 7, "minute": 22}
